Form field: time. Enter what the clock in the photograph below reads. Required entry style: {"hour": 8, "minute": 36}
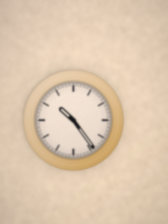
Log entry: {"hour": 10, "minute": 24}
